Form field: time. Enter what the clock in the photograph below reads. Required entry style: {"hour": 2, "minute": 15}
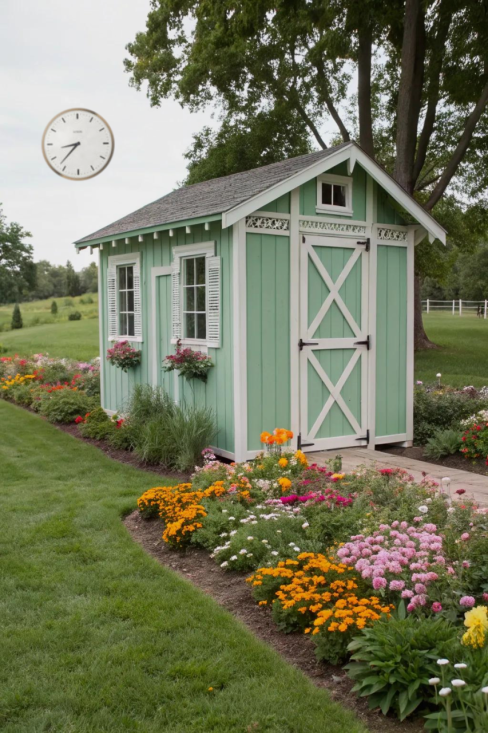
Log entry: {"hour": 8, "minute": 37}
